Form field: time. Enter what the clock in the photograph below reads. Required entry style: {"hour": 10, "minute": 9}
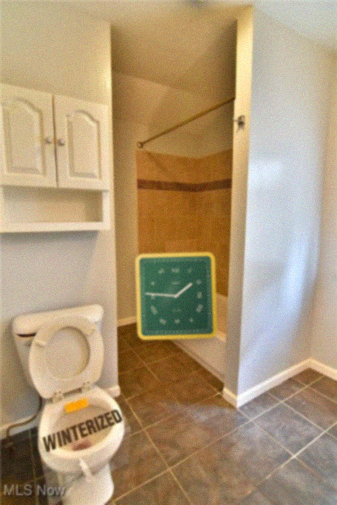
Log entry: {"hour": 1, "minute": 46}
